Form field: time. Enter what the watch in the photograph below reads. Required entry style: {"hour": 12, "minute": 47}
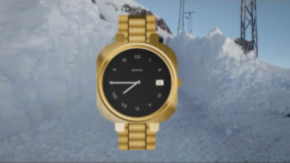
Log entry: {"hour": 7, "minute": 45}
